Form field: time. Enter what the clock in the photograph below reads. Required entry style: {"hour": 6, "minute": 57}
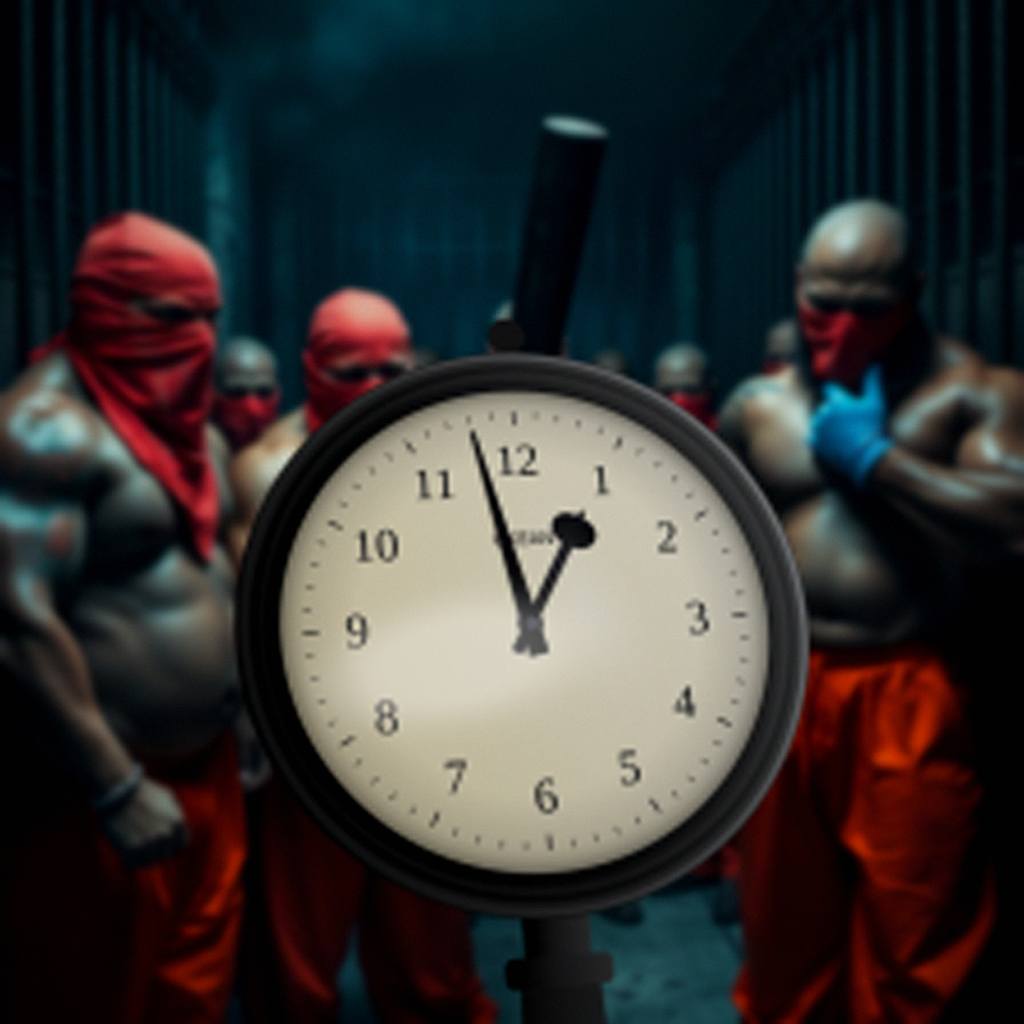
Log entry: {"hour": 12, "minute": 58}
